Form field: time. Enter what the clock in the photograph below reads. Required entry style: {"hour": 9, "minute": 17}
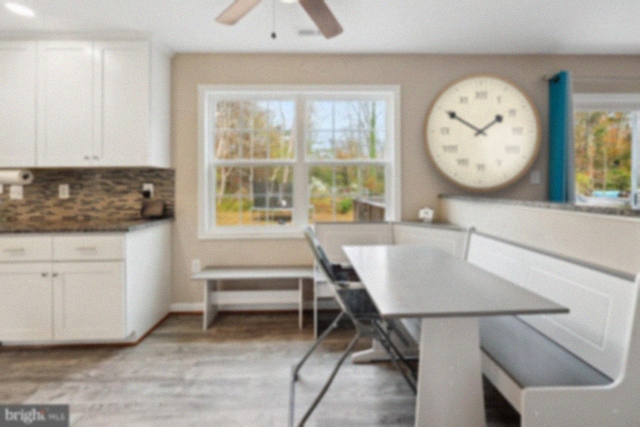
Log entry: {"hour": 1, "minute": 50}
